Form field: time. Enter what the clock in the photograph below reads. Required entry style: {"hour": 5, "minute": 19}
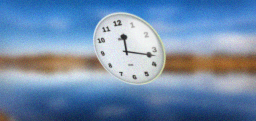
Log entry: {"hour": 12, "minute": 17}
